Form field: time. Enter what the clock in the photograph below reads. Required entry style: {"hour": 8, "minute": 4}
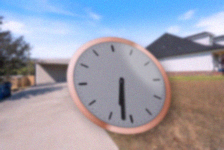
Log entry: {"hour": 6, "minute": 32}
